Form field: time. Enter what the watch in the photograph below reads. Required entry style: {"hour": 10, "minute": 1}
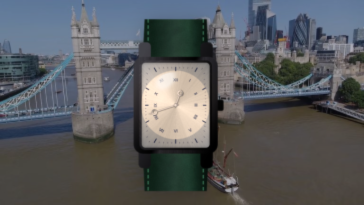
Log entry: {"hour": 12, "minute": 42}
